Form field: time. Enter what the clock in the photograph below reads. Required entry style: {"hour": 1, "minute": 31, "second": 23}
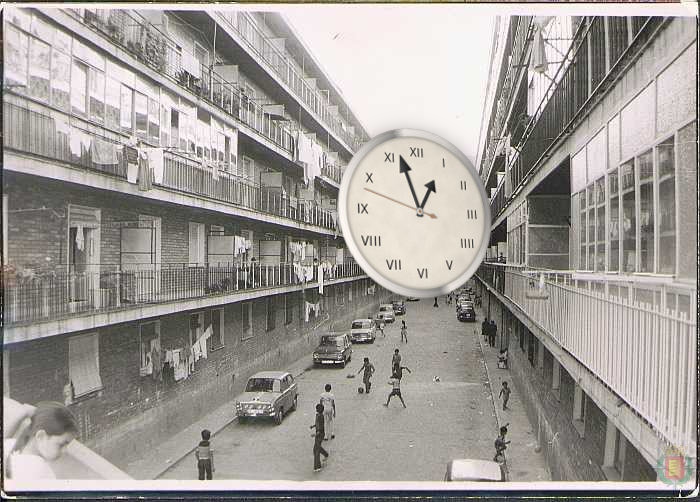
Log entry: {"hour": 12, "minute": 56, "second": 48}
